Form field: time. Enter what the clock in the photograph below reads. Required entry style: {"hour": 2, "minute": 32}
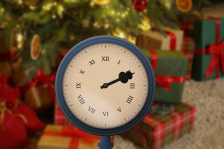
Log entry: {"hour": 2, "minute": 11}
